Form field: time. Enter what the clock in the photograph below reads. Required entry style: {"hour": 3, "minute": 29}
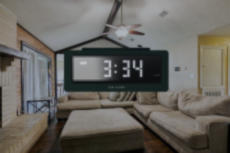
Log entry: {"hour": 3, "minute": 34}
